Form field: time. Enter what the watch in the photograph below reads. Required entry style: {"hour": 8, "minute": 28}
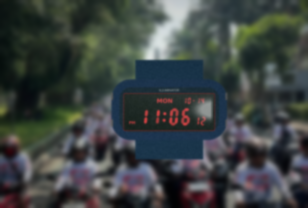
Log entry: {"hour": 11, "minute": 6}
